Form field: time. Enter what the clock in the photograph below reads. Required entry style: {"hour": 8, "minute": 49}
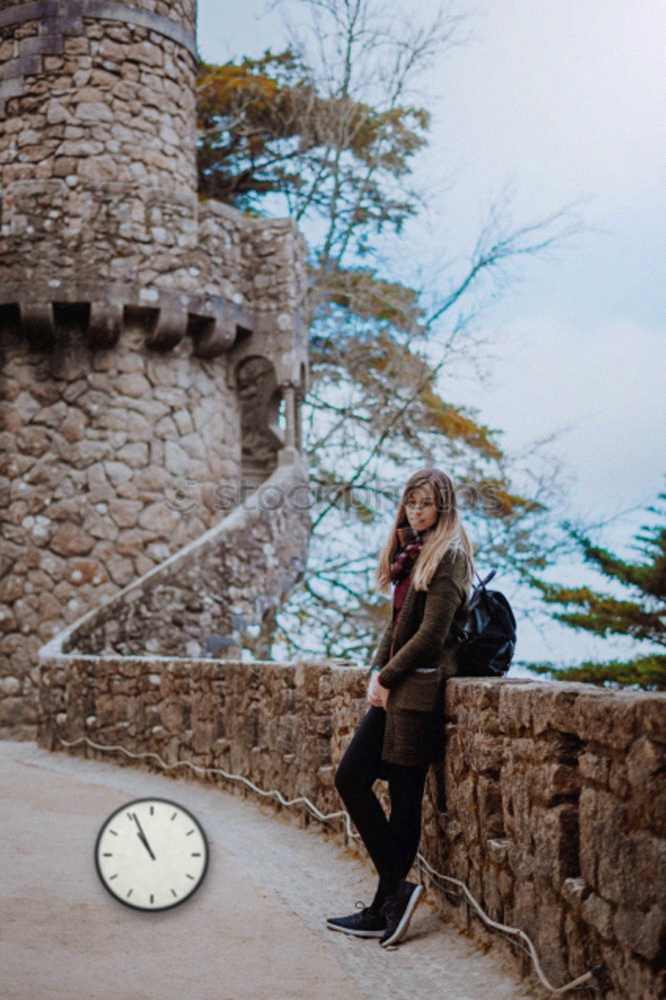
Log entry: {"hour": 10, "minute": 56}
